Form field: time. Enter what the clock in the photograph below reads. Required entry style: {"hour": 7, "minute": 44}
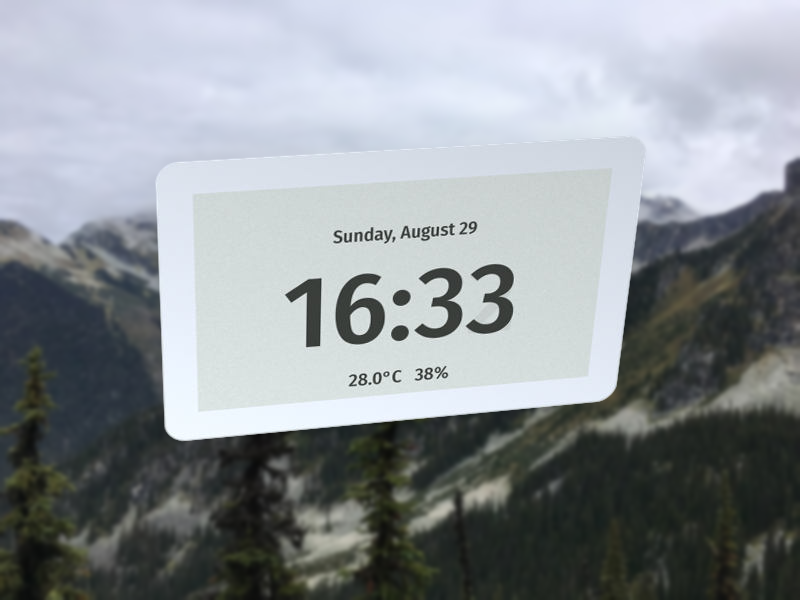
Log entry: {"hour": 16, "minute": 33}
